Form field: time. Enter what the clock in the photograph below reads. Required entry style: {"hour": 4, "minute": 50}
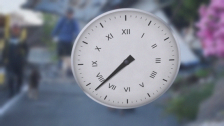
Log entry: {"hour": 7, "minute": 38}
